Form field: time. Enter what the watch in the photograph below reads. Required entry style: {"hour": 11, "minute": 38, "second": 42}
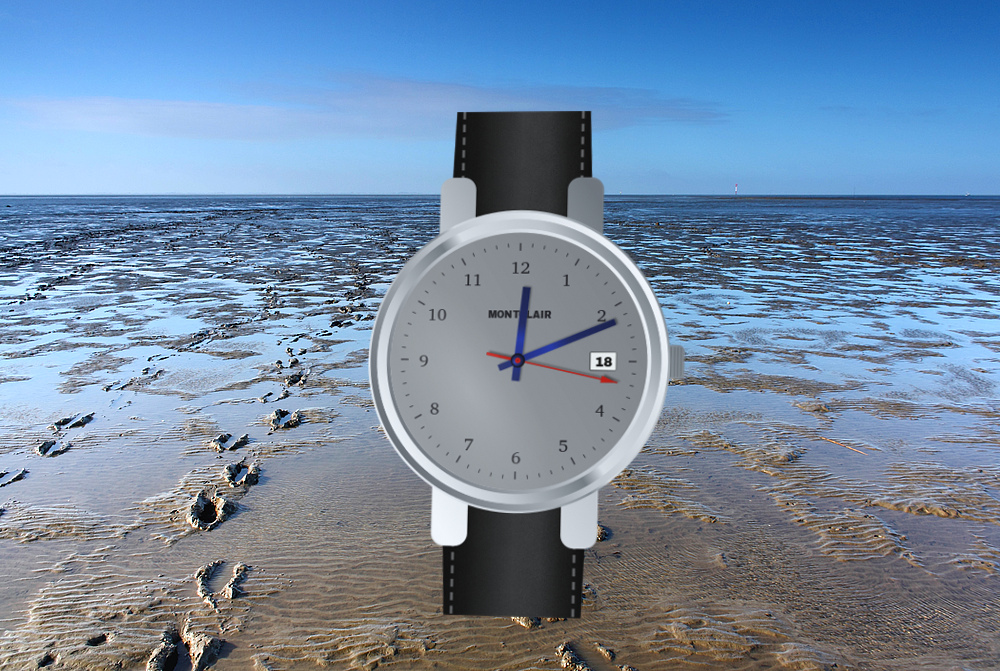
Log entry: {"hour": 12, "minute": 11, "second": 17}
